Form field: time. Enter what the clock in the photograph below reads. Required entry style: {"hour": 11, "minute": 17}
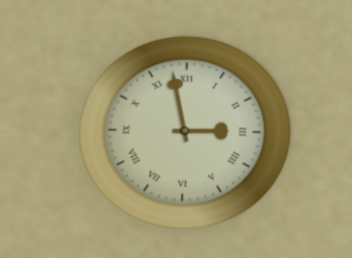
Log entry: {"hour": 2, "minute": 58}
